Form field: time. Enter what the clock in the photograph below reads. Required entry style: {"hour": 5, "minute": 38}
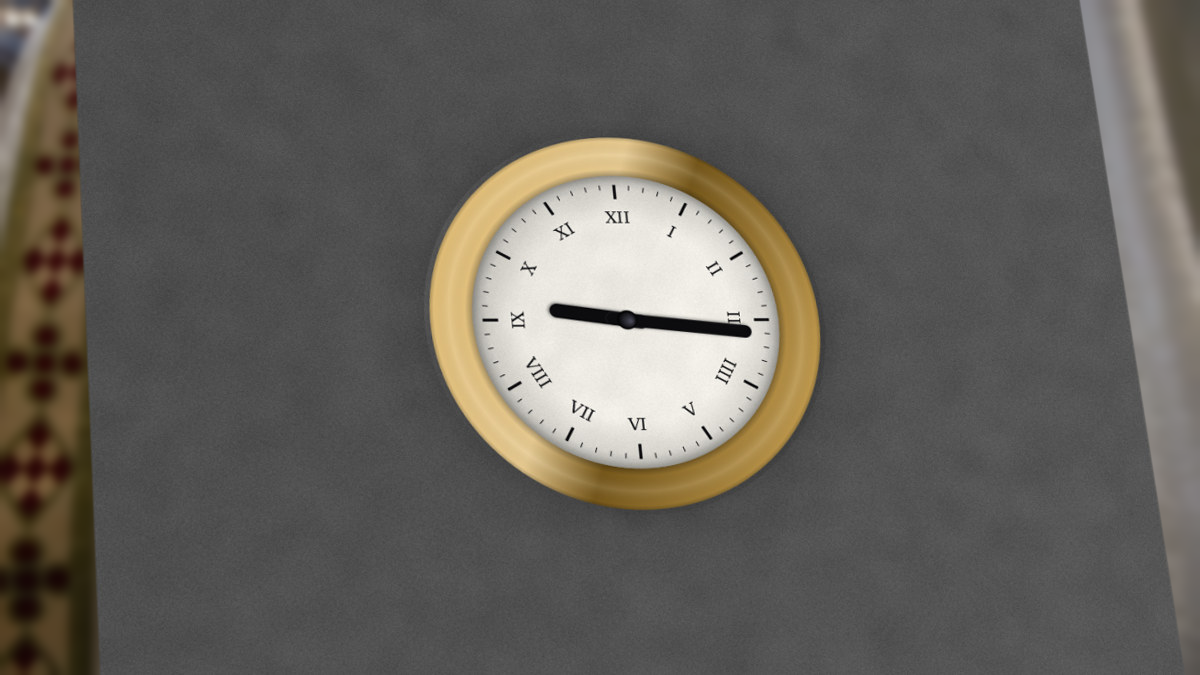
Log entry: {"hour": 9, "minute": 16}
